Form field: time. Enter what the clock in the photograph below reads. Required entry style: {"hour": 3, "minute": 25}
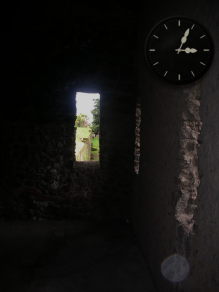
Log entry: {"hour": 3, "minute": 4}
